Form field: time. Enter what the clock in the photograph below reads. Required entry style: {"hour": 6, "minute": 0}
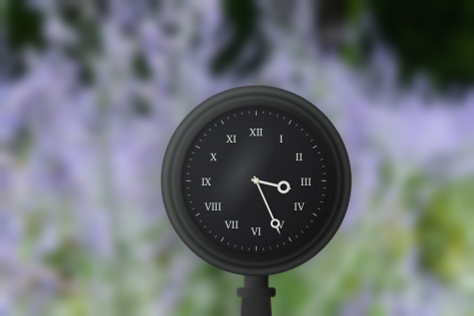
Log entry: {"hour": 3, "minute": 26}
